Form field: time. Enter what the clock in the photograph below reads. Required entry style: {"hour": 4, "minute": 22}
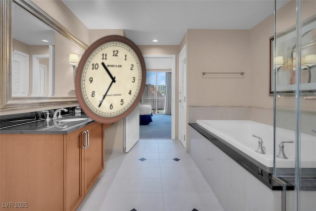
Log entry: {"hour": 10, "minute": 35}
